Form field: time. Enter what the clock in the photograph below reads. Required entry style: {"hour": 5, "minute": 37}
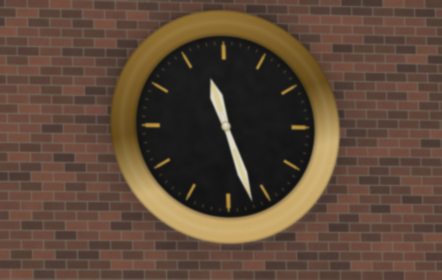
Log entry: {"hour": 11, "minute": 27}
